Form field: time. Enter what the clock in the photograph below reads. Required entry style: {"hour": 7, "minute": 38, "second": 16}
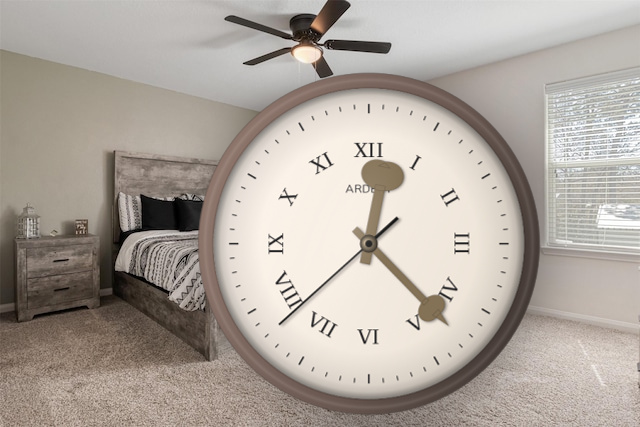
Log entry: {"hour": 12, "minute": 22, "second": 38}
